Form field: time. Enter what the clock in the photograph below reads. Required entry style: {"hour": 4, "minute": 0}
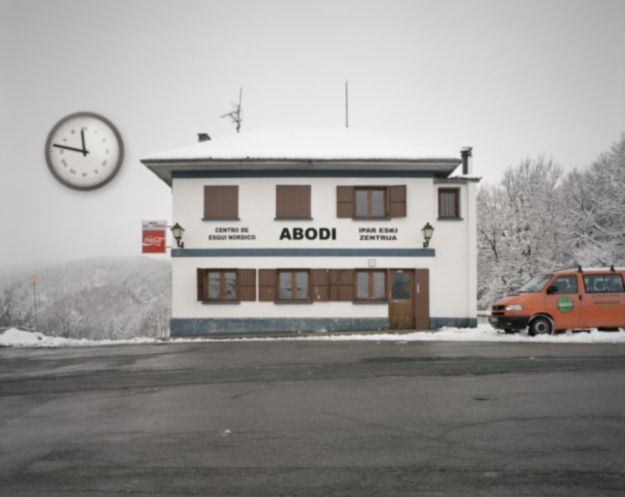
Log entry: {"hour": 11, "minute": 47}
